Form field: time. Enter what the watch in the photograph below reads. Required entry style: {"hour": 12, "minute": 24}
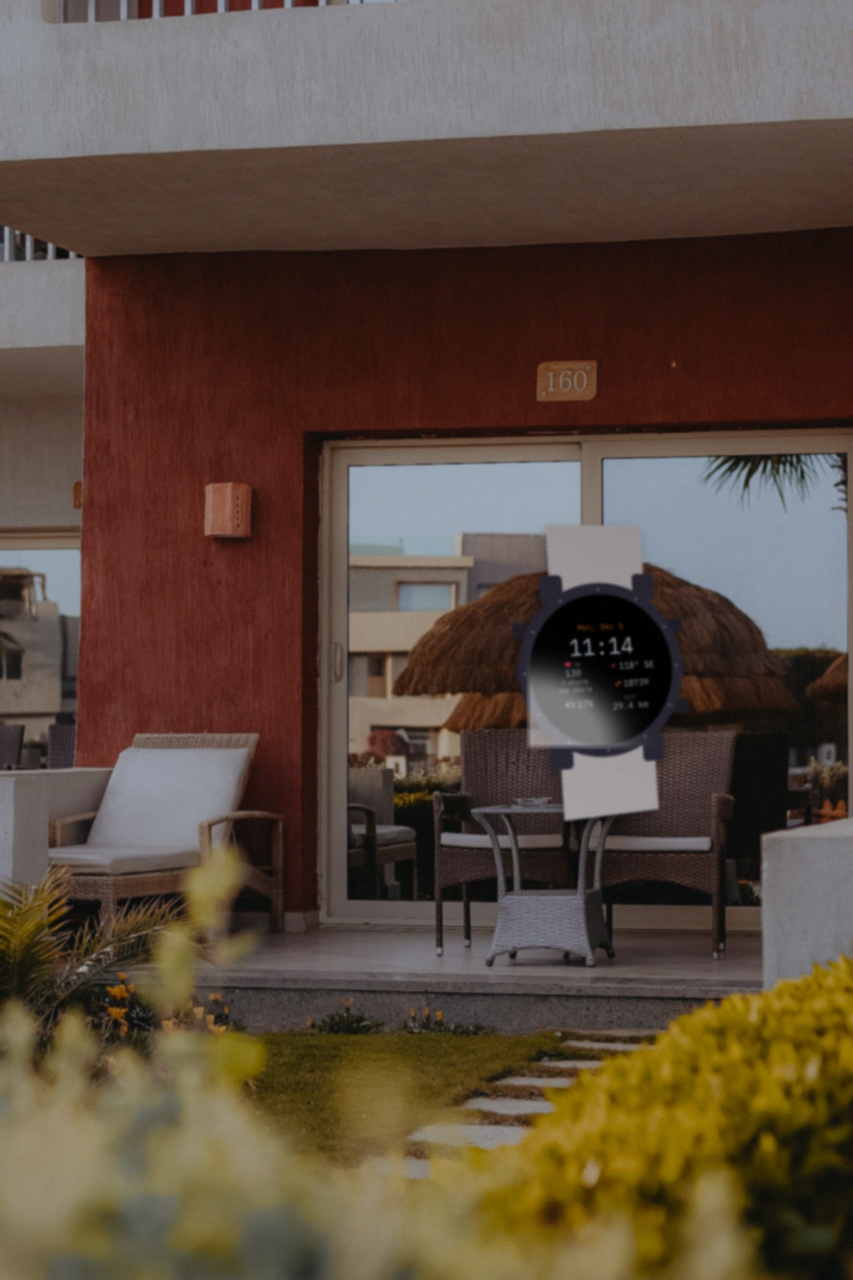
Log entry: {"hour": 11, "minute": 14}
